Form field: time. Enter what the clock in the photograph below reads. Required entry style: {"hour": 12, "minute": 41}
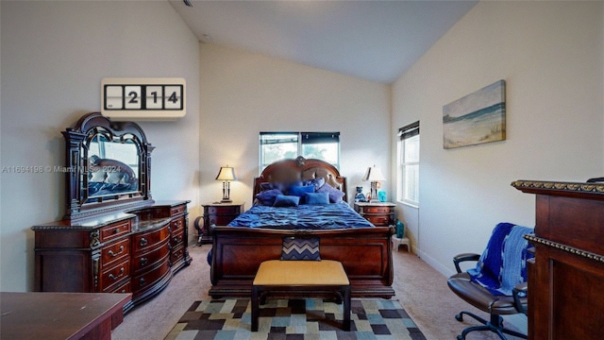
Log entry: {"hour": 2, "minute": 14}
